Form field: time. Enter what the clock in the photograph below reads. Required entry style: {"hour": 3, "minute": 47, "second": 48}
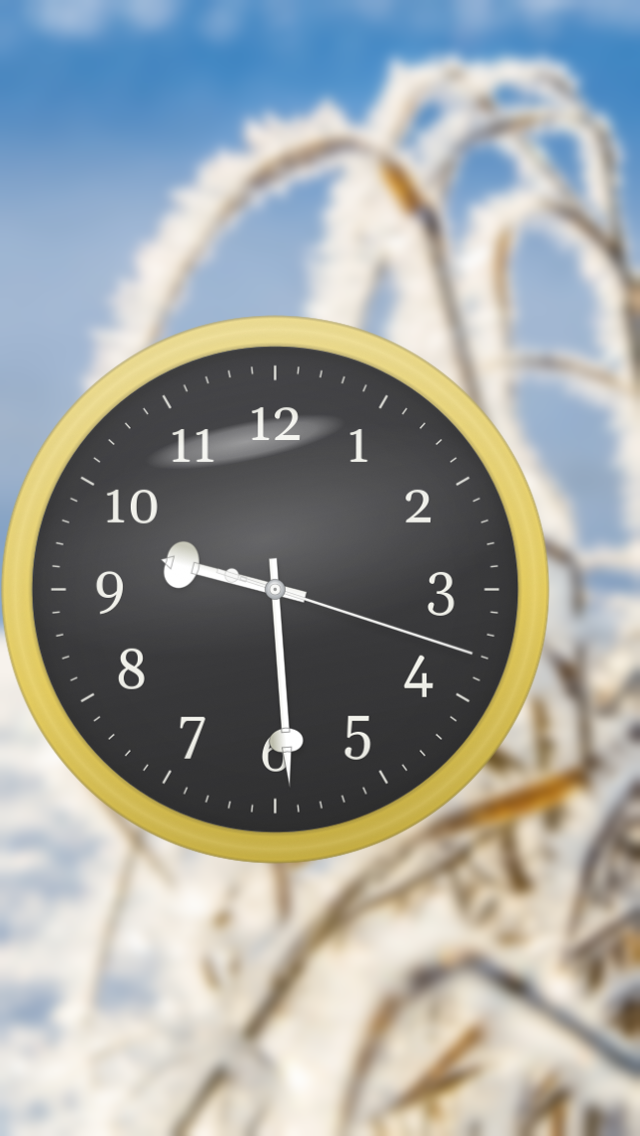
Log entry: {"hour": 9, "minute": 29, "second": 18}
